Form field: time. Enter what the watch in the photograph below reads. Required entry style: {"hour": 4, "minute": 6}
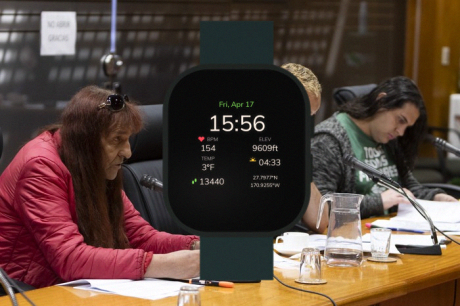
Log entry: {"hour": 15, "minute": 56}
